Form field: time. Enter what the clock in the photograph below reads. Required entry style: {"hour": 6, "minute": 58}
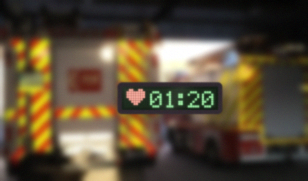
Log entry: {"hour": 1, "minute": 20}
